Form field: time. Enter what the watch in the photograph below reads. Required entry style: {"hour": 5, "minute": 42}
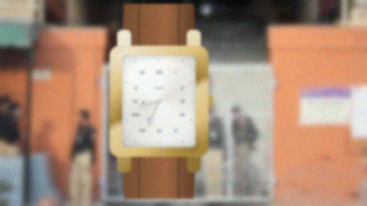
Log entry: {"hour": 8, "minute": 34}
